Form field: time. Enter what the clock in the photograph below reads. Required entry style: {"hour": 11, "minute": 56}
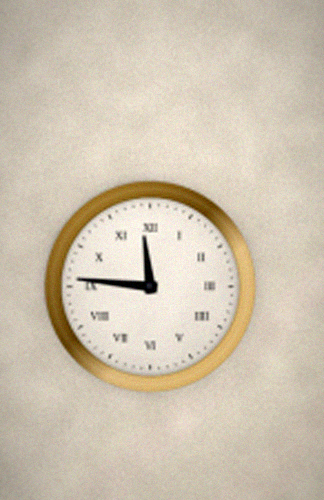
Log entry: {"hour": 11, "minute": 46}
